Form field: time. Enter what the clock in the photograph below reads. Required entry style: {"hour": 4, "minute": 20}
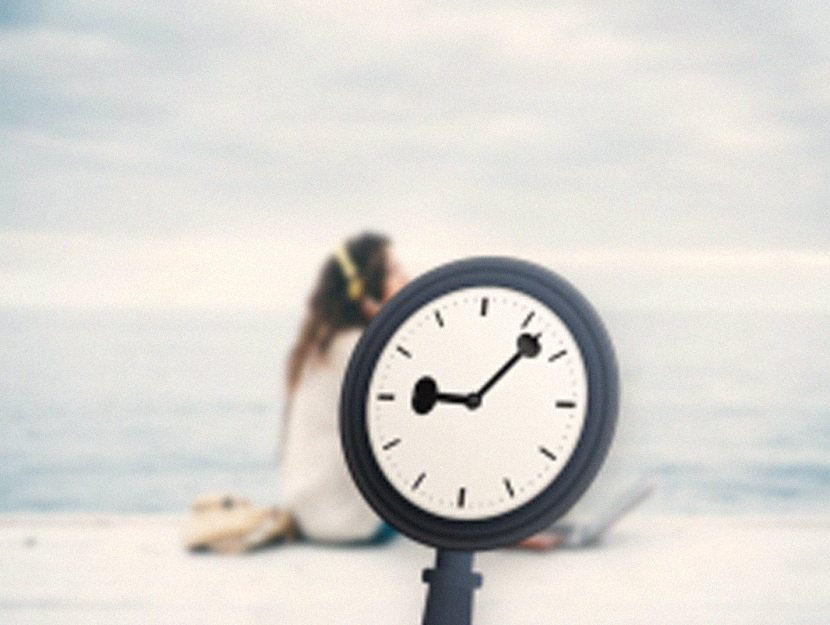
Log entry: {"hour": 9, "minute": 7}
